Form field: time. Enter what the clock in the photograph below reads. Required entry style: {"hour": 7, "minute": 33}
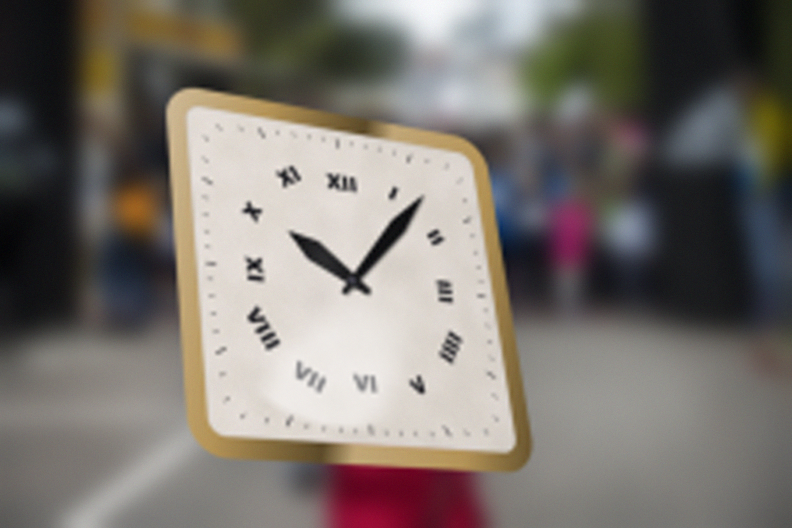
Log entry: {"hour": 10, "minute": 7}
